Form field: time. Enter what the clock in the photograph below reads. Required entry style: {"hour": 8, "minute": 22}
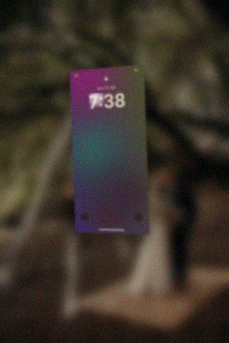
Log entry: {"hour": 7, "minute": 38}
